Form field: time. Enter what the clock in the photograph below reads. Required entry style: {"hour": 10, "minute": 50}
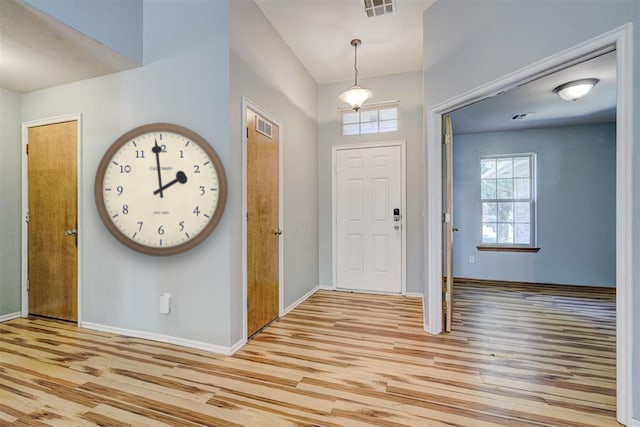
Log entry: {"hour": 1, "minute": 59}
